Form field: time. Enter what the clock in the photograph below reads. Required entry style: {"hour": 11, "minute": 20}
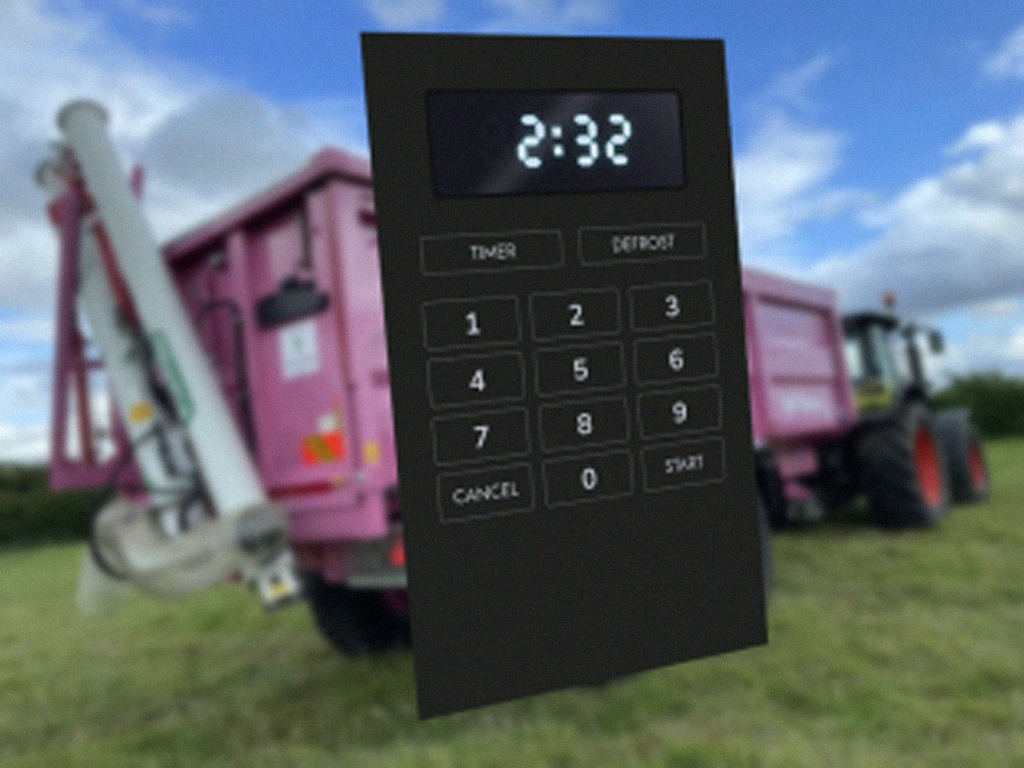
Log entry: {"hour": 2, "minute": 32}
